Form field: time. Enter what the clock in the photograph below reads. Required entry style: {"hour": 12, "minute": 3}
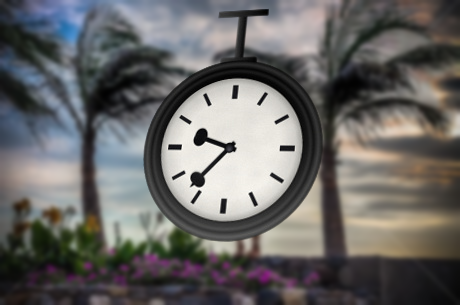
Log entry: {"hour": 9, "minute": 37}
